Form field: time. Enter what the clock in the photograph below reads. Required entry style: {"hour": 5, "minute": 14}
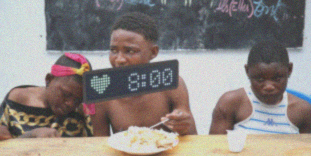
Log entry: {"hour": 8, "minute": 0}
